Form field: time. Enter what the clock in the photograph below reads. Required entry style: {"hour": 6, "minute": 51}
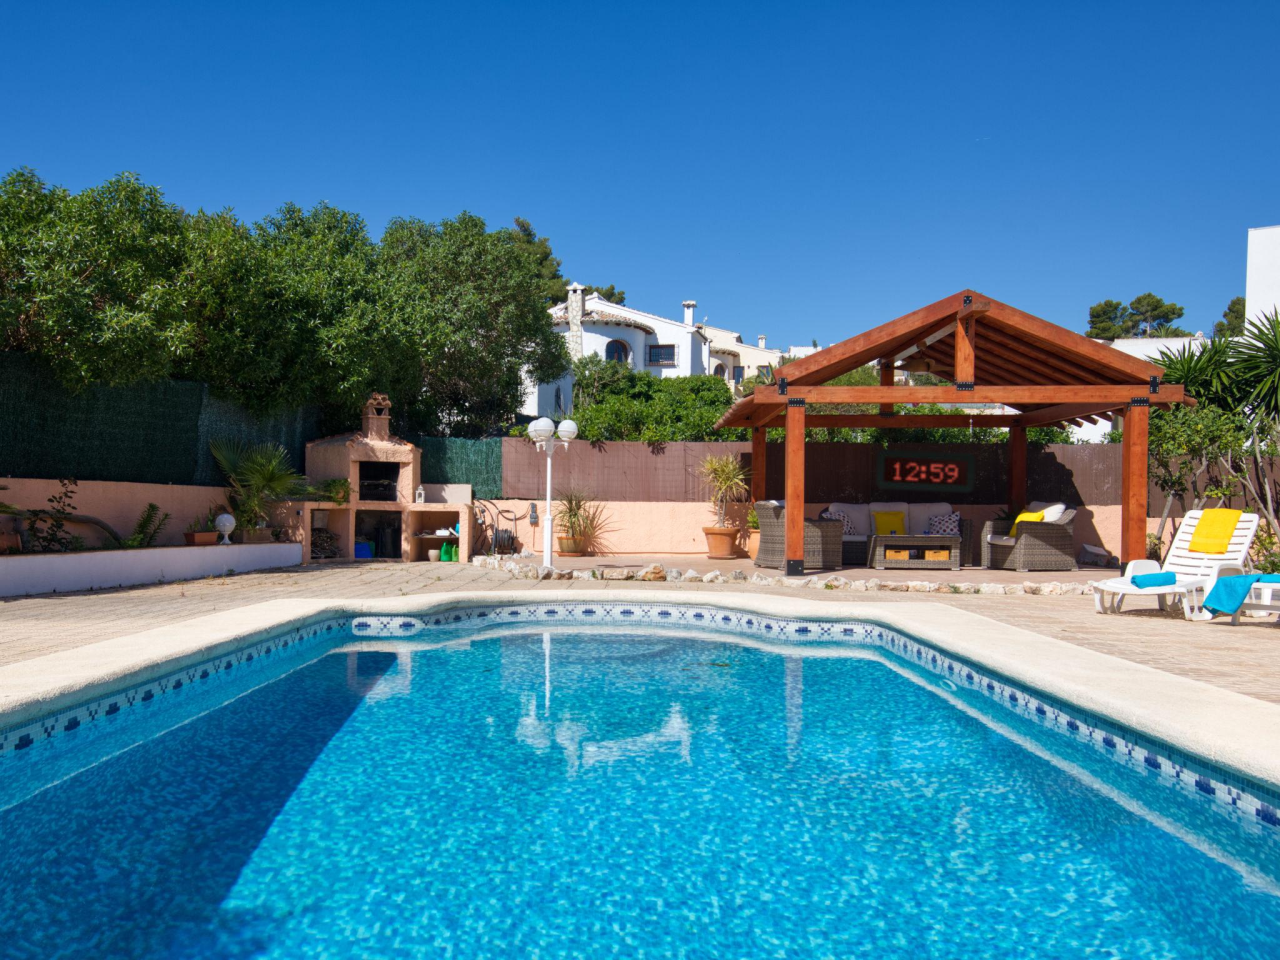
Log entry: {"hour": 12, "minute": 59}
